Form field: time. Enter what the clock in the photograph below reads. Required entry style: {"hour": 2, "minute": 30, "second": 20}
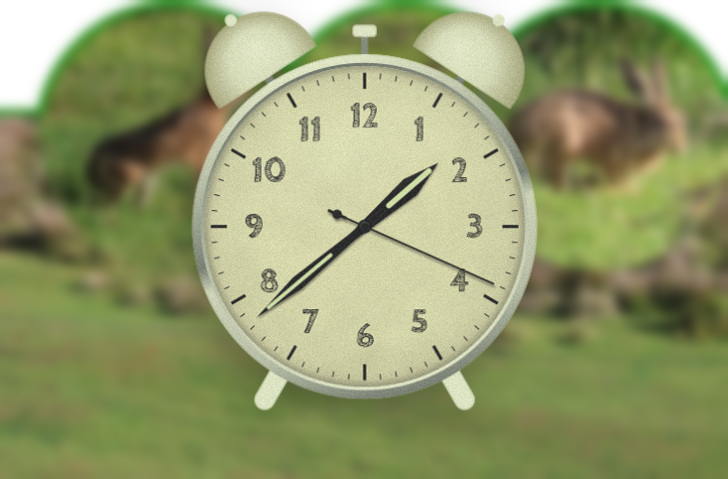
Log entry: {"hour": 1, "minute": 38, "second": 19}
